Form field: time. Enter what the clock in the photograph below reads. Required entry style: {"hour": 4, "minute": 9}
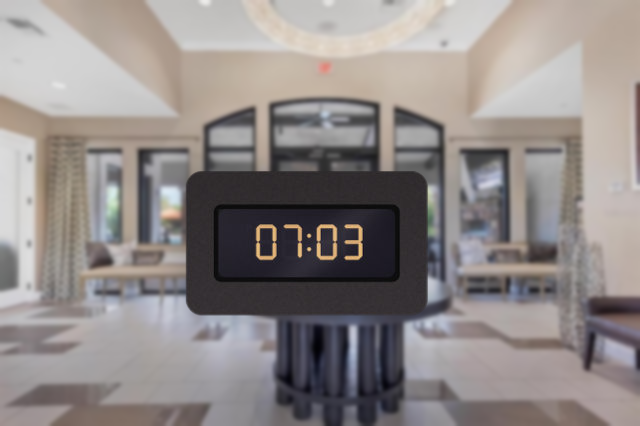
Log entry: {"hour": 7, "minute": 3}
